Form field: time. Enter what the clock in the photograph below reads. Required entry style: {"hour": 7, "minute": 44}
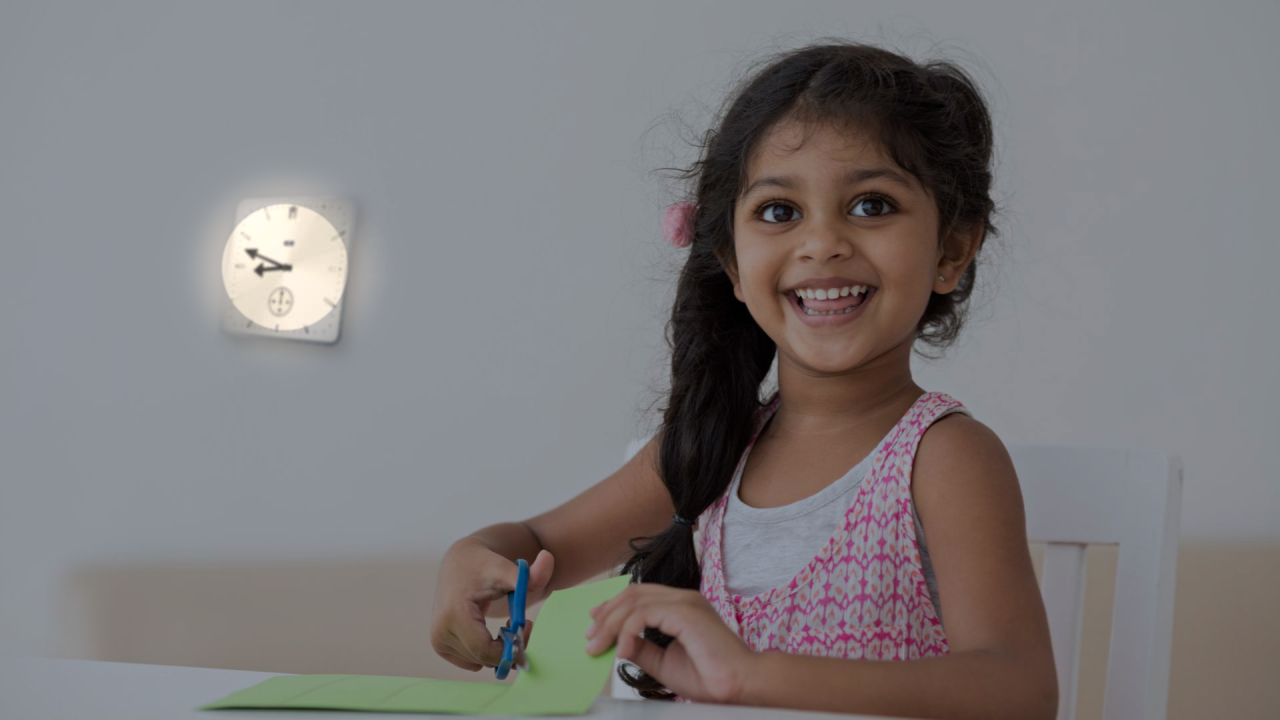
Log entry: {"hour": 8, "minute": 48}
